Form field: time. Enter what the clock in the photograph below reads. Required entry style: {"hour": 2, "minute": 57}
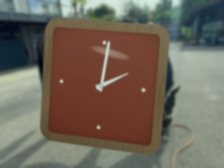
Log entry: {"hour": 2, "minute": 1}
